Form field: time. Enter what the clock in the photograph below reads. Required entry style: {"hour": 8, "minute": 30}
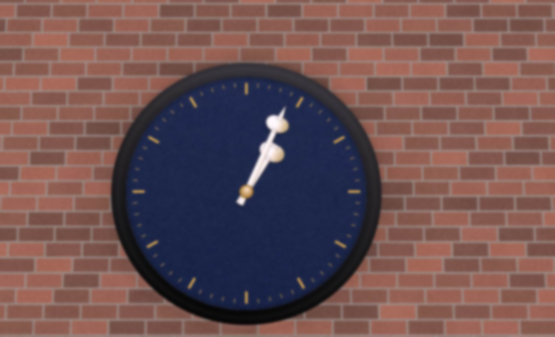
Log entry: {"hour": 1, "minute": 4}
